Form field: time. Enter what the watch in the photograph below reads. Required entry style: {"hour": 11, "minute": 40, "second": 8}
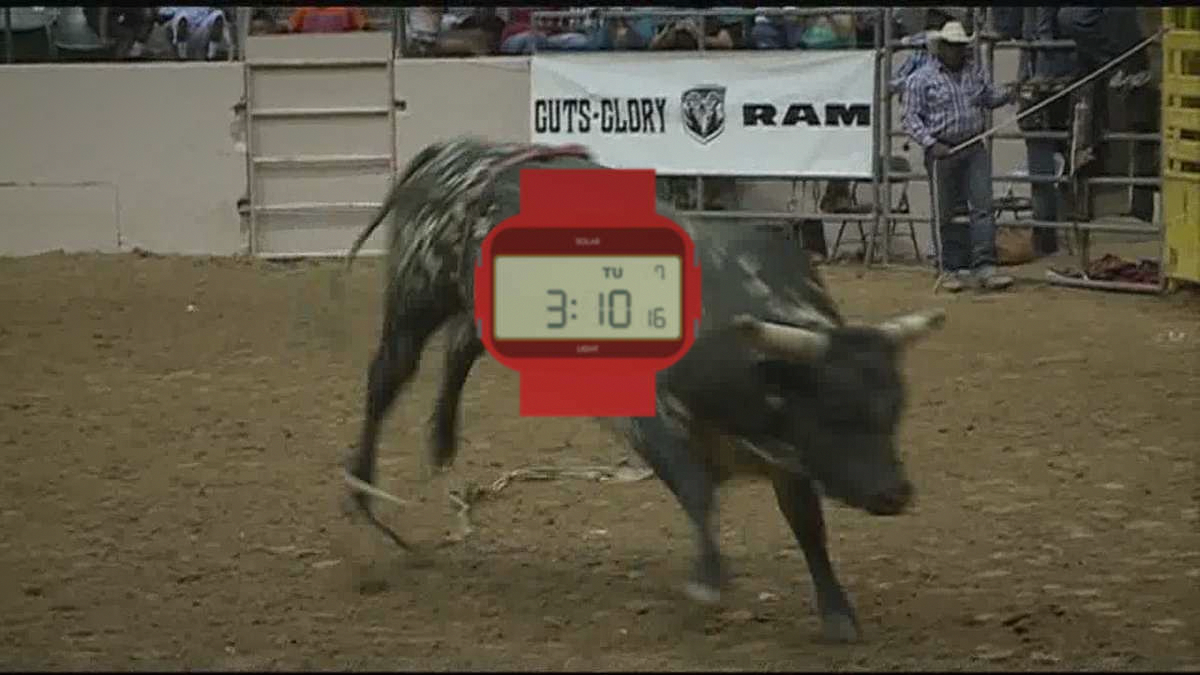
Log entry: {"hour": 3, "minute": 10, "second": 16}
